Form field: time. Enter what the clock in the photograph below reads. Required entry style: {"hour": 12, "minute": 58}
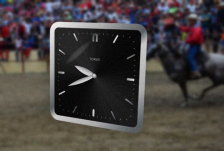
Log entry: {"hour": 9, "minute": 41}
